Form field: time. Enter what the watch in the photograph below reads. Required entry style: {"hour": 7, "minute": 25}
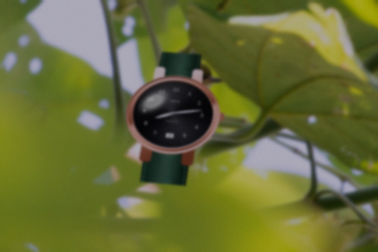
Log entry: {"hour": 8, "minute": 13}
